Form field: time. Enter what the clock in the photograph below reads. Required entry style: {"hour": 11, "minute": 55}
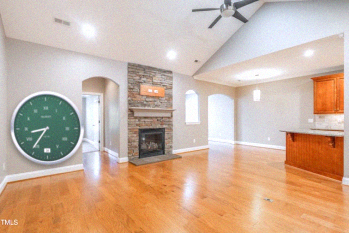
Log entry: {"hour": 8, "minute": 36}
